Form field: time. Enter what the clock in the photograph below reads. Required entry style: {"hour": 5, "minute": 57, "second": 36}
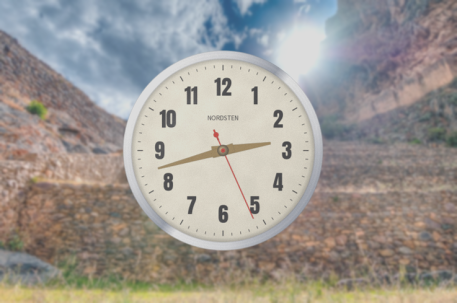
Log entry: {"hour": 2, "minute": 42, "second": 26}
